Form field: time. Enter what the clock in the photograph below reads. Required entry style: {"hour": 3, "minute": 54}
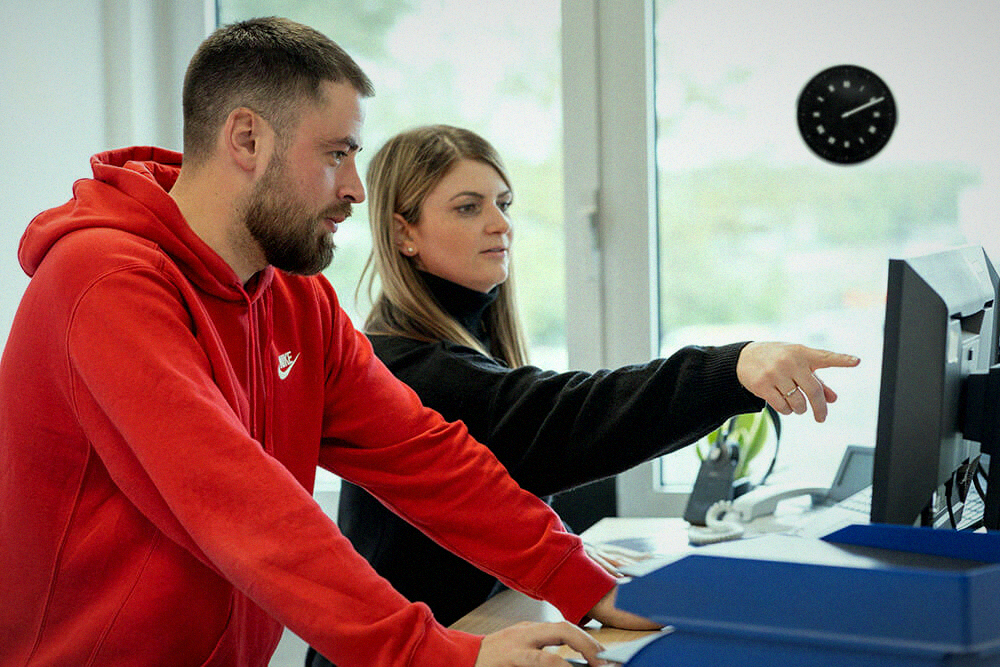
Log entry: {"hour": 2, "minute": 11}
